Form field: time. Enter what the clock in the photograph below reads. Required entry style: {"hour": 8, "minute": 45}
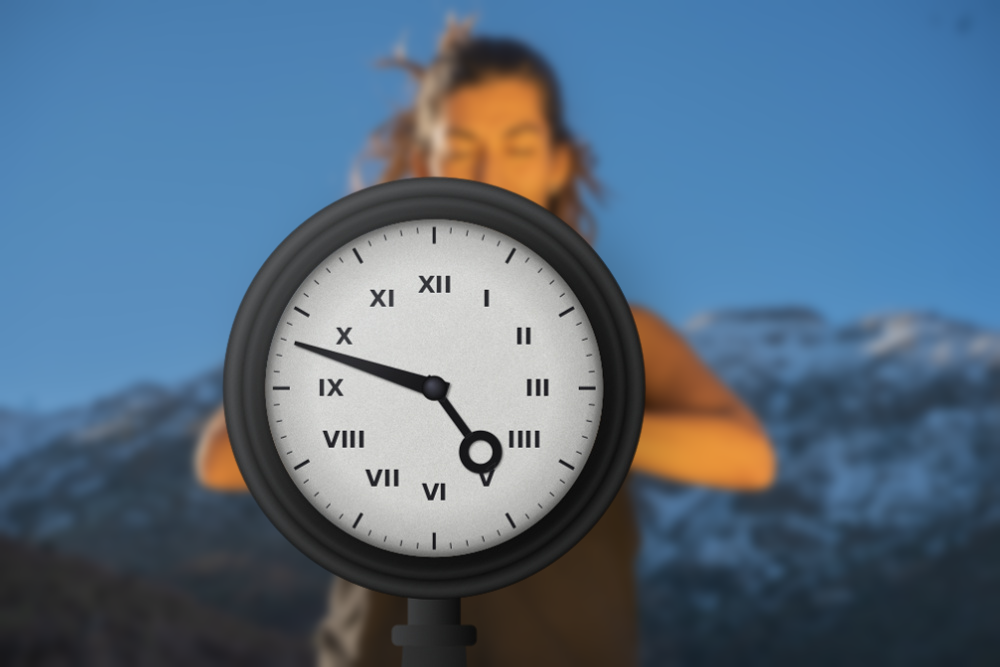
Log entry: {"hour": 4, "minute": 48}
